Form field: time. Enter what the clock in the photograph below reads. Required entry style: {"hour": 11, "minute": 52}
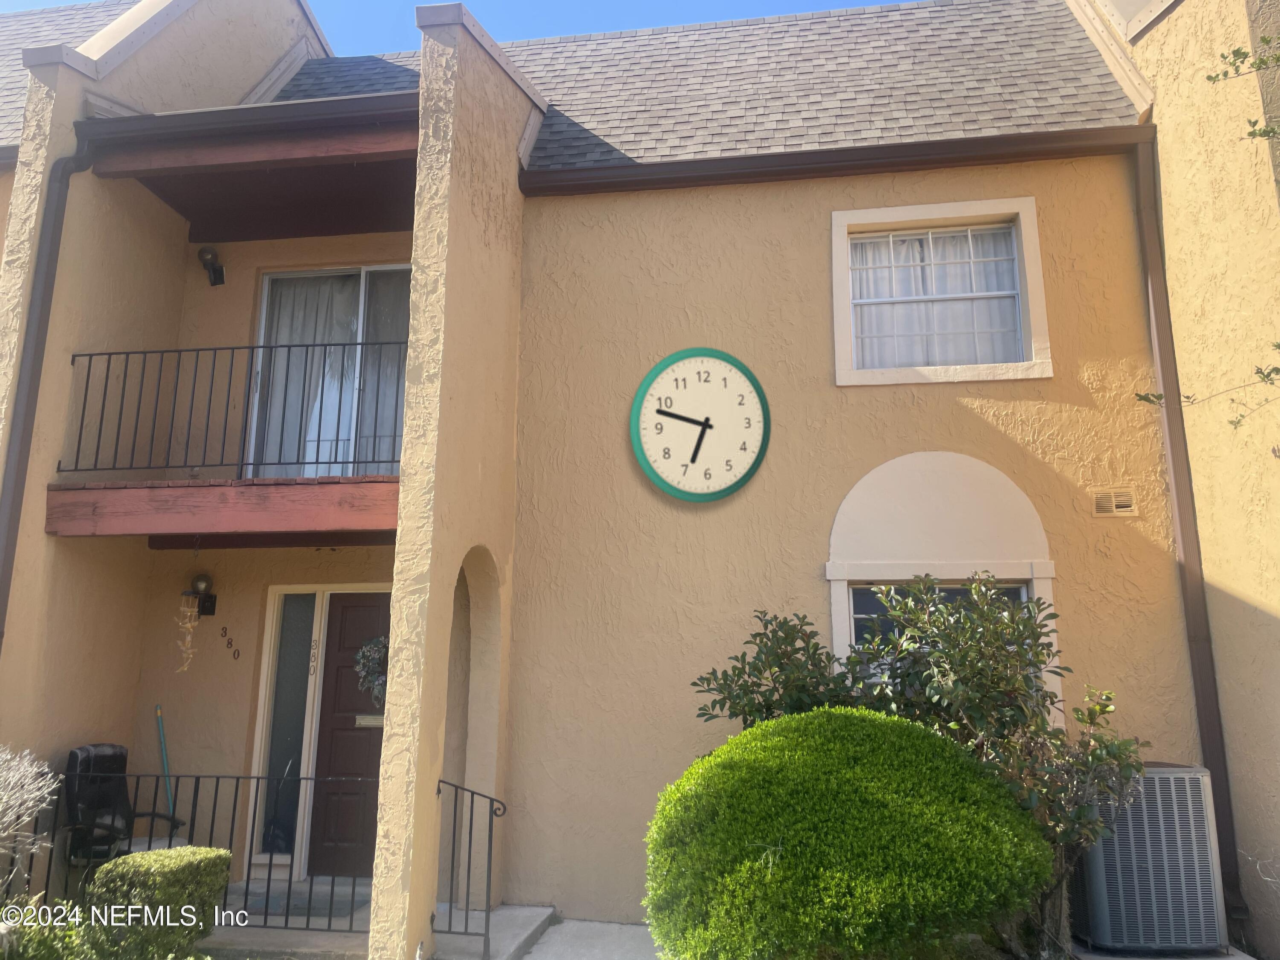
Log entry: {"hour": 6, "minute": 48}
